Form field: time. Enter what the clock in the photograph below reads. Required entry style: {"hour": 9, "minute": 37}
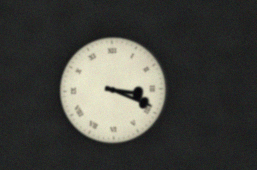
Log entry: {"hour": 3, "minute": 19}
